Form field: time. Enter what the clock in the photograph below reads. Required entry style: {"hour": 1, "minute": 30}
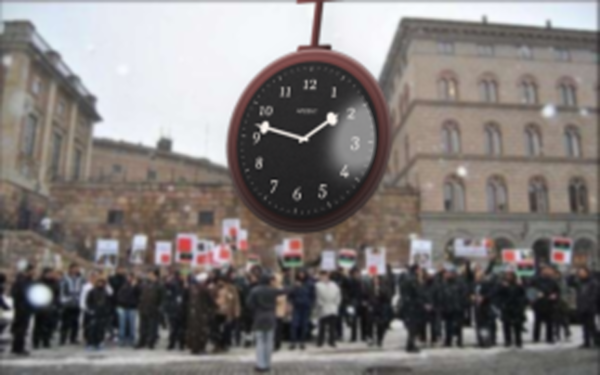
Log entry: {"hour": 1, "minute": 47}
